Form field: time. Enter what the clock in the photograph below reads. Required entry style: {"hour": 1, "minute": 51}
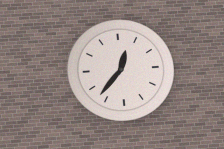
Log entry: {"hour": 12, "minute": 37}
